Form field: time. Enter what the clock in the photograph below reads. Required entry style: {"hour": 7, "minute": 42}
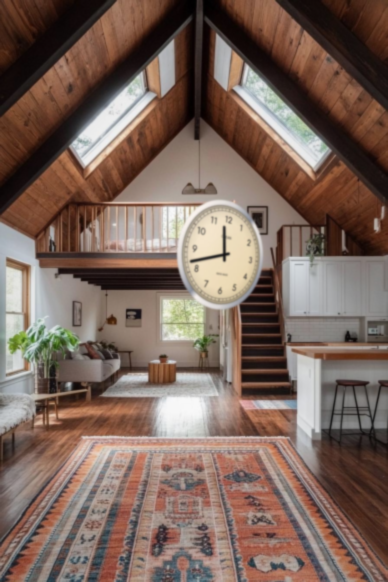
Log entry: {"hour": 11, "minute": 42}
